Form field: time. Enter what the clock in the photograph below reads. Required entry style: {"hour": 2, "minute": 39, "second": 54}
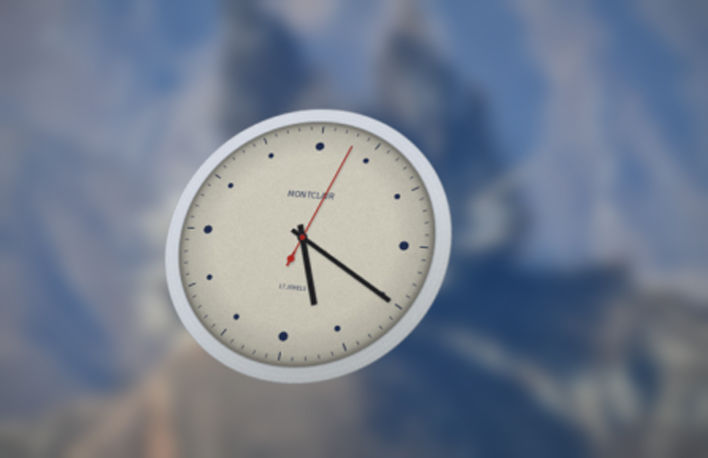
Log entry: {"hour": 5, "minute": 20, "second": 3}
